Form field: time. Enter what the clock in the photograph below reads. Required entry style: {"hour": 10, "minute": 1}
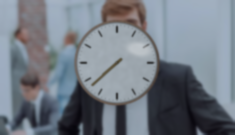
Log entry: {"hour": 7, "minute": 38}
